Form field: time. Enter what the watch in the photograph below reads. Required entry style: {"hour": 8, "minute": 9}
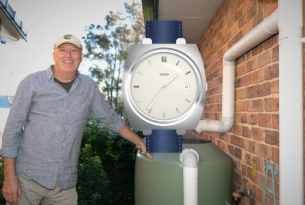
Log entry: {"hour": 1, "minute": 36}
